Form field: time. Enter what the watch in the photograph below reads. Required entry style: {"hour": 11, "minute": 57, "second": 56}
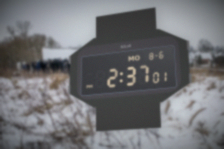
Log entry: {"hour": 2, "minute": 37, "second": 1}
